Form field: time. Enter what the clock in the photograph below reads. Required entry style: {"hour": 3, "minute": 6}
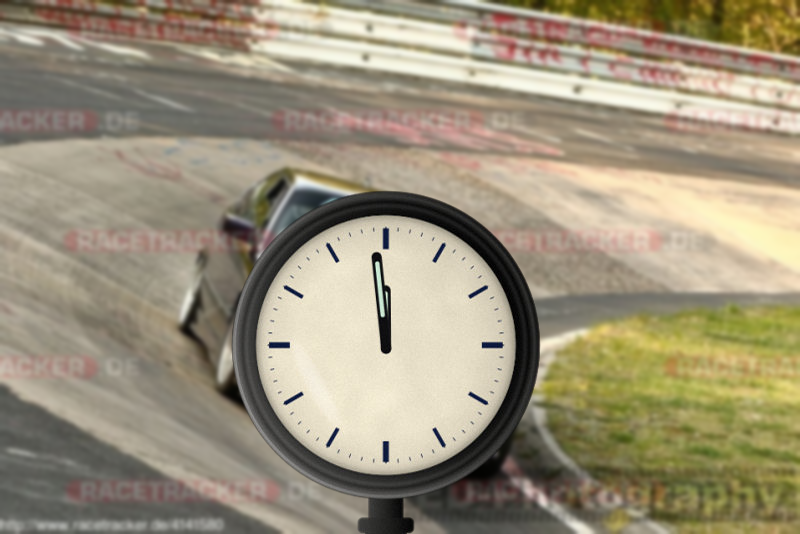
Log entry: {"hour": 11, "minute": 59}
